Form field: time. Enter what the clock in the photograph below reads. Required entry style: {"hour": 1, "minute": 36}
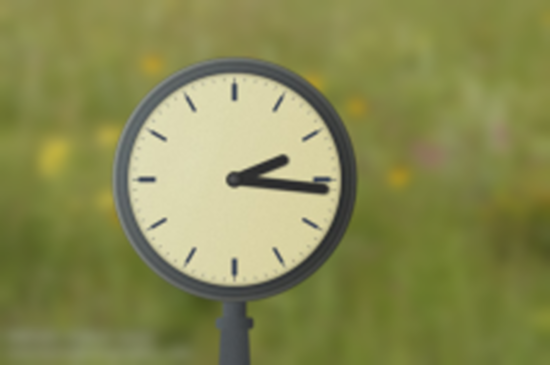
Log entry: {"hour": 2, "minute": 16}
